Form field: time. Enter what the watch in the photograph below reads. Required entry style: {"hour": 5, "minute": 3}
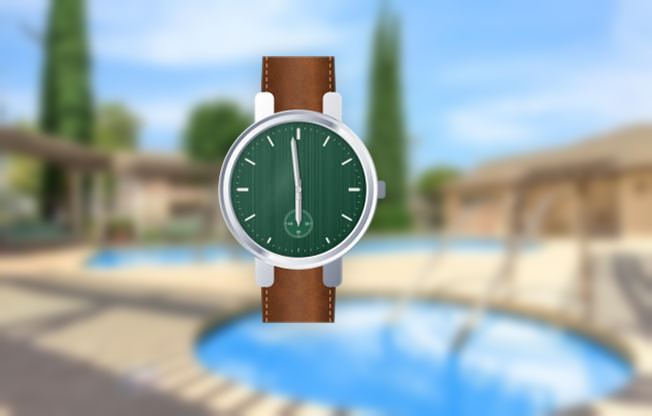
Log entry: {"hour": 5, "minute": 59}
